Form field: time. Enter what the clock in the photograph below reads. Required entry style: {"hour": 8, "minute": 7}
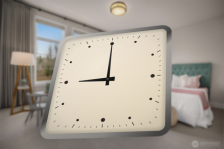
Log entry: {"hour": 9, "minute": 0}
